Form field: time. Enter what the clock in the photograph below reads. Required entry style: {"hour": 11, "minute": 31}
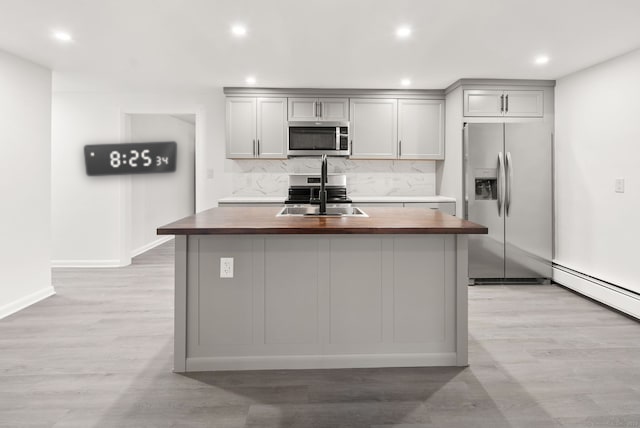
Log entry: {"hour": 8, "minute": 25}
